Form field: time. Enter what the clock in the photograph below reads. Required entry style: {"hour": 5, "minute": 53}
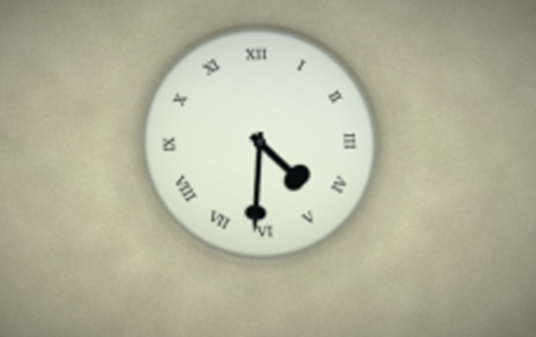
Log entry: {"hour": 4, "minute": 31}
